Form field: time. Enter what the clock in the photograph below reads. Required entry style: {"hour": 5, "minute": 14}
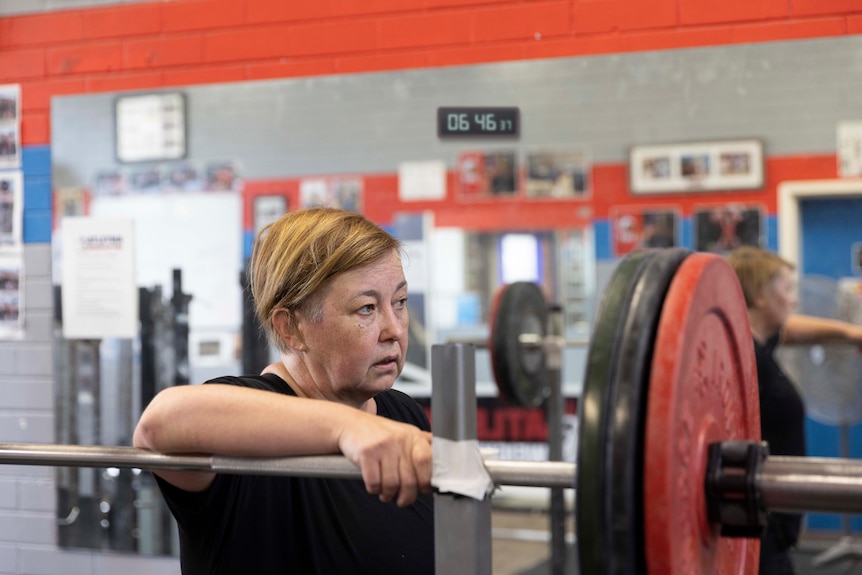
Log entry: {"hour": 6, "minute": 46}
